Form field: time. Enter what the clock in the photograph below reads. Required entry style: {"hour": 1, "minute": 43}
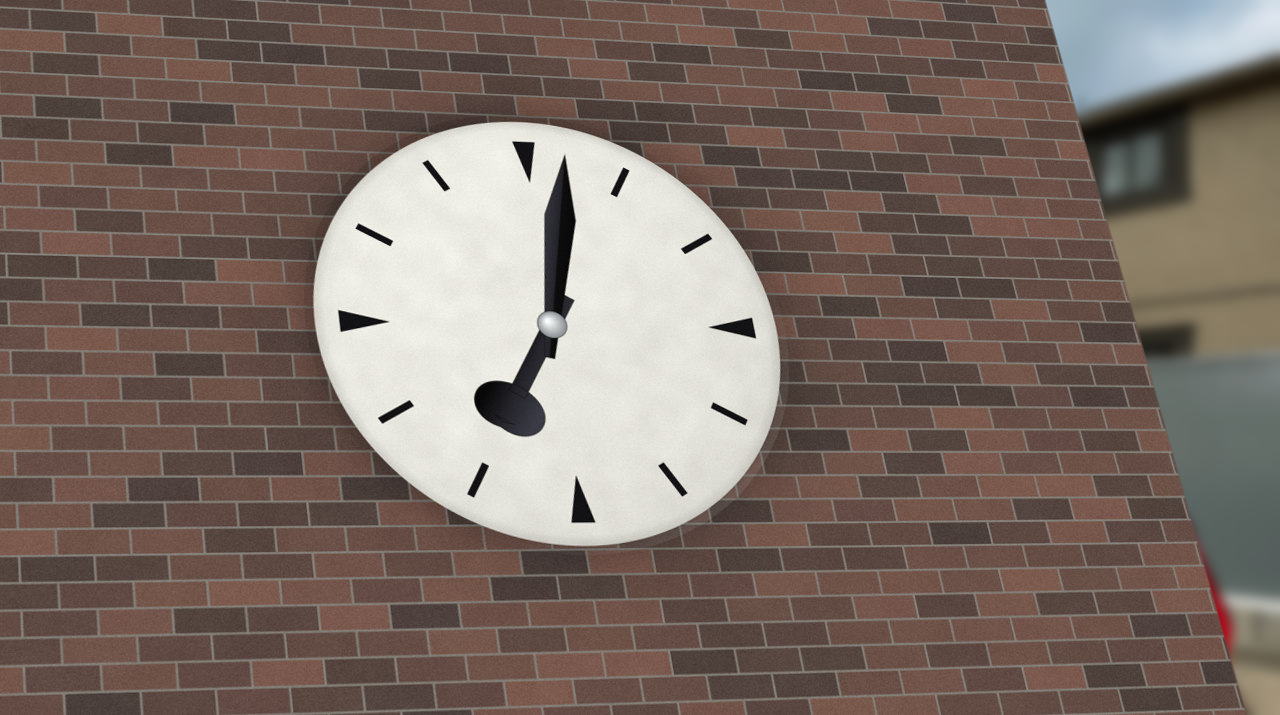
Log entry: {"hour": 7, "minute": 2}
